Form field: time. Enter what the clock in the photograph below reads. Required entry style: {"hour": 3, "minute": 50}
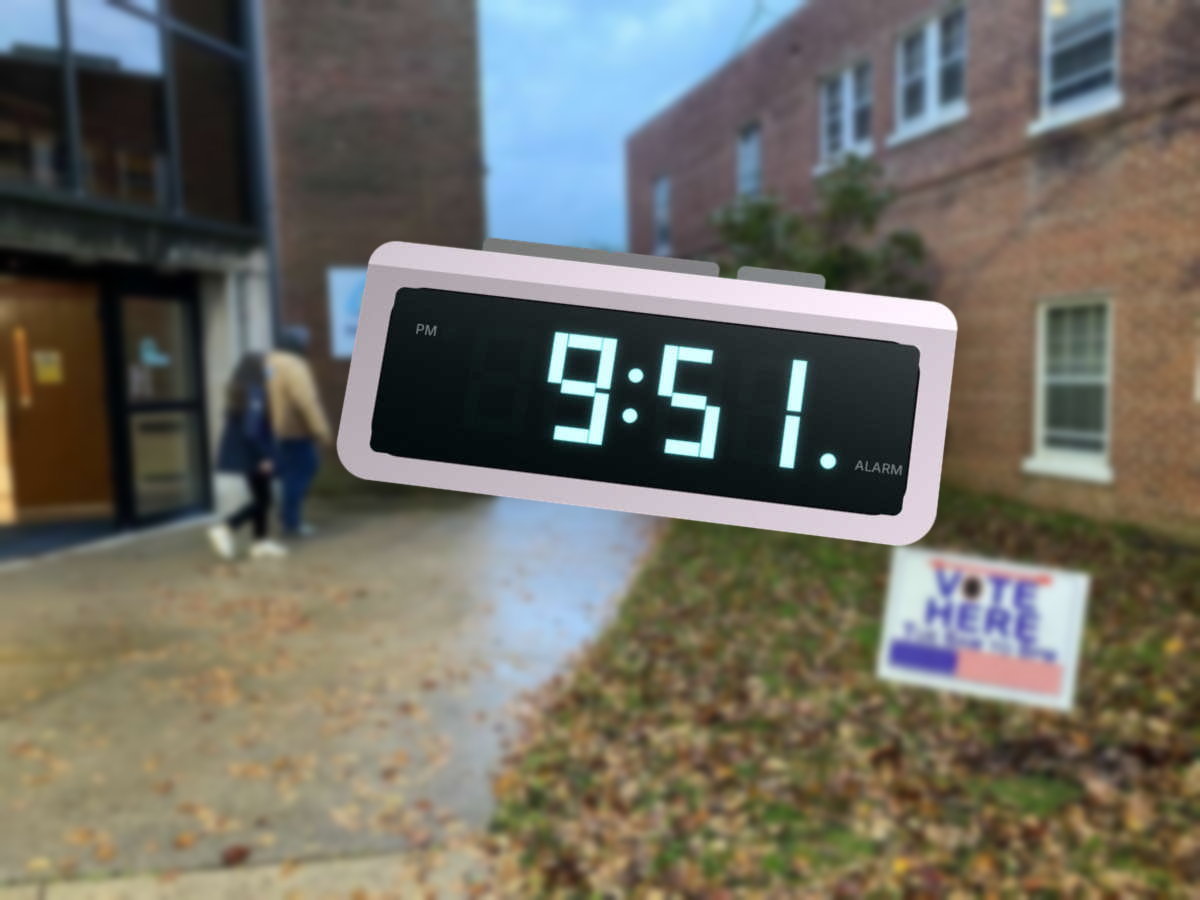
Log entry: {"hour": 9, "minute": 51}
